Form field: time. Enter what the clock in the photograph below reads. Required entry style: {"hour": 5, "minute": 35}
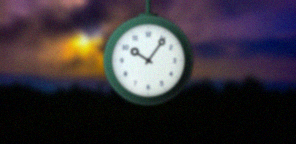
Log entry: {"hour": 10, "minute": 6}
